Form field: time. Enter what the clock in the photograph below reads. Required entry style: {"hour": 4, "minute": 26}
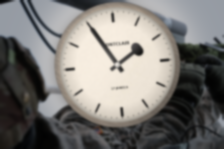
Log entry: {"hour": 1, "minute": 55}
